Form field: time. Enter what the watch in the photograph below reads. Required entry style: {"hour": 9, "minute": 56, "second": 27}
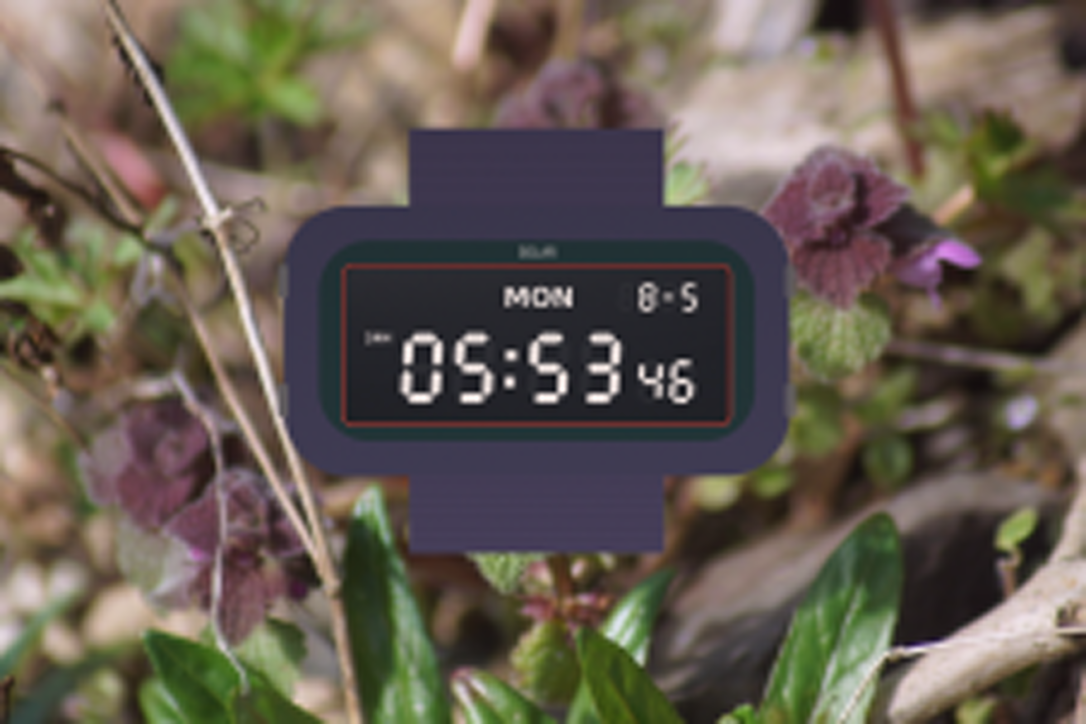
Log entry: {"hour": 5, "minute": 53, "second": 46}
